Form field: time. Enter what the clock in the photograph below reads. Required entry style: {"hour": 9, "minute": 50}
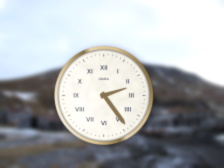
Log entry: {"hour": 2, "minute": 24}
